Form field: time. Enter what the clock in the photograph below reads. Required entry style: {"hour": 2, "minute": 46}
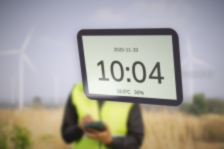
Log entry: {"hour": 10, "minute": 4}
